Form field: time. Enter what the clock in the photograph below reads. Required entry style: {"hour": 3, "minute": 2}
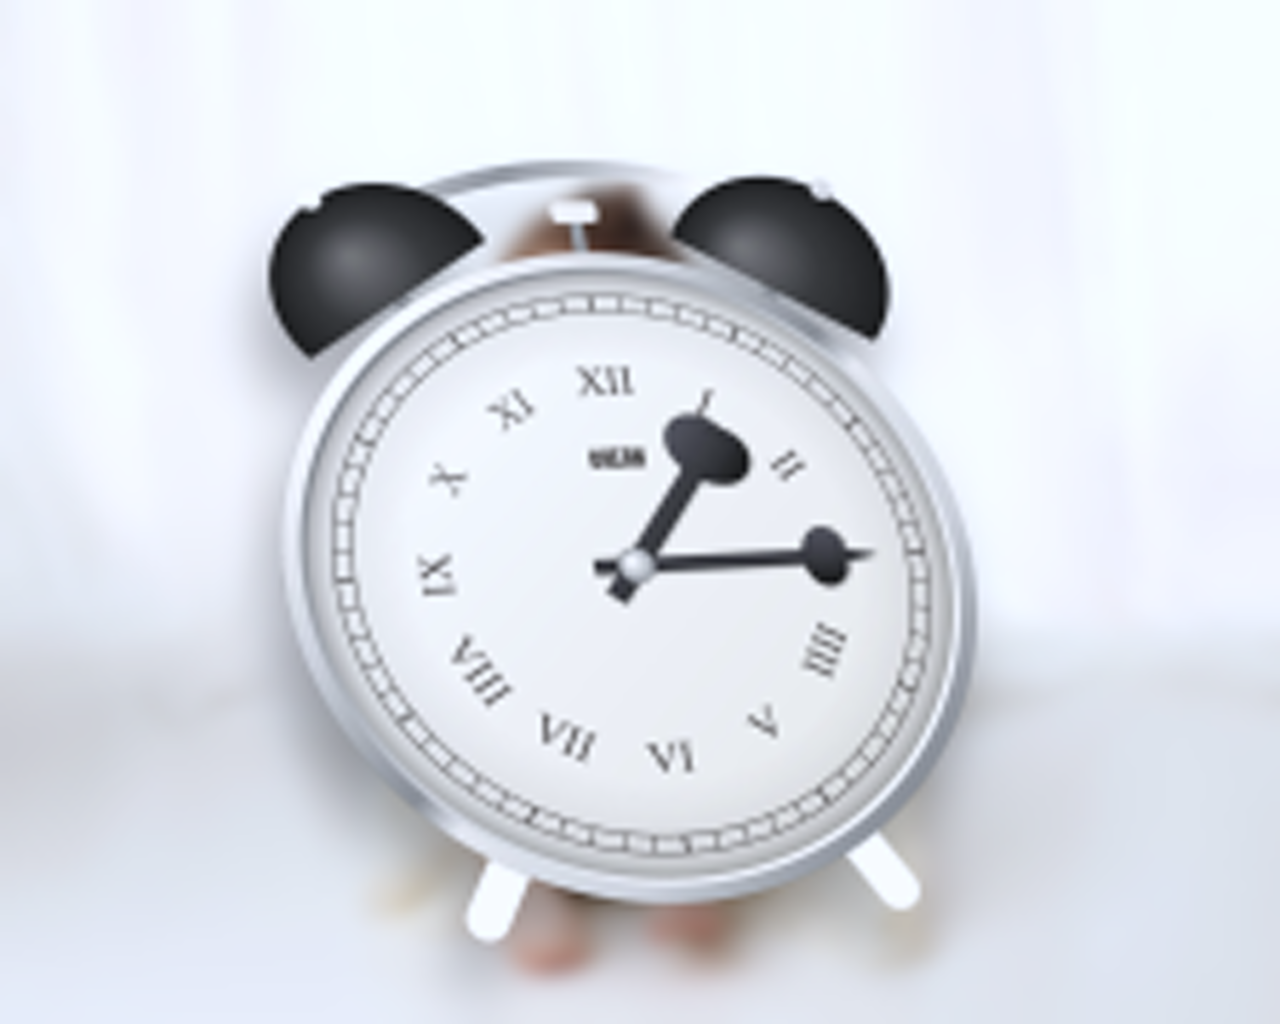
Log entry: {"hour": 1, "minute": 15}
